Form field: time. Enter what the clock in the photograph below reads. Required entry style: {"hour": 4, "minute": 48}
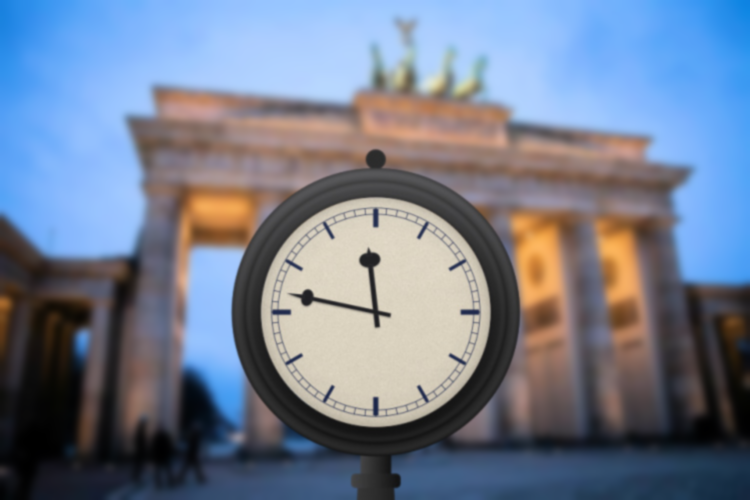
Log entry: {"hour": 11, "minute": 47}
